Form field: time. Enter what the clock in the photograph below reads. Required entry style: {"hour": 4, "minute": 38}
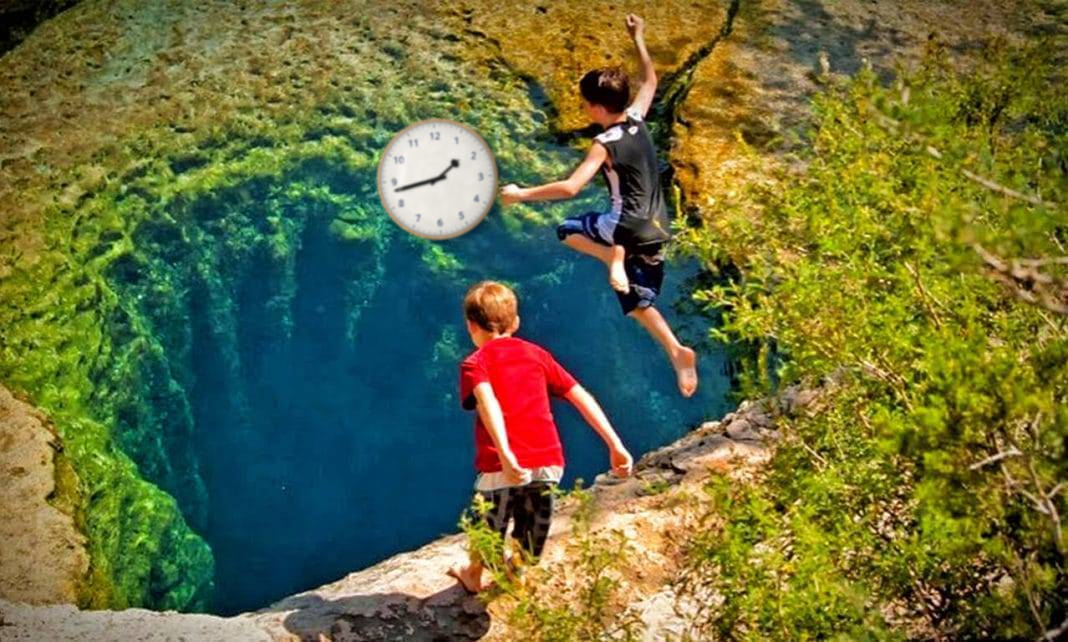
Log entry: {"hour": 1, "minute": 43}
